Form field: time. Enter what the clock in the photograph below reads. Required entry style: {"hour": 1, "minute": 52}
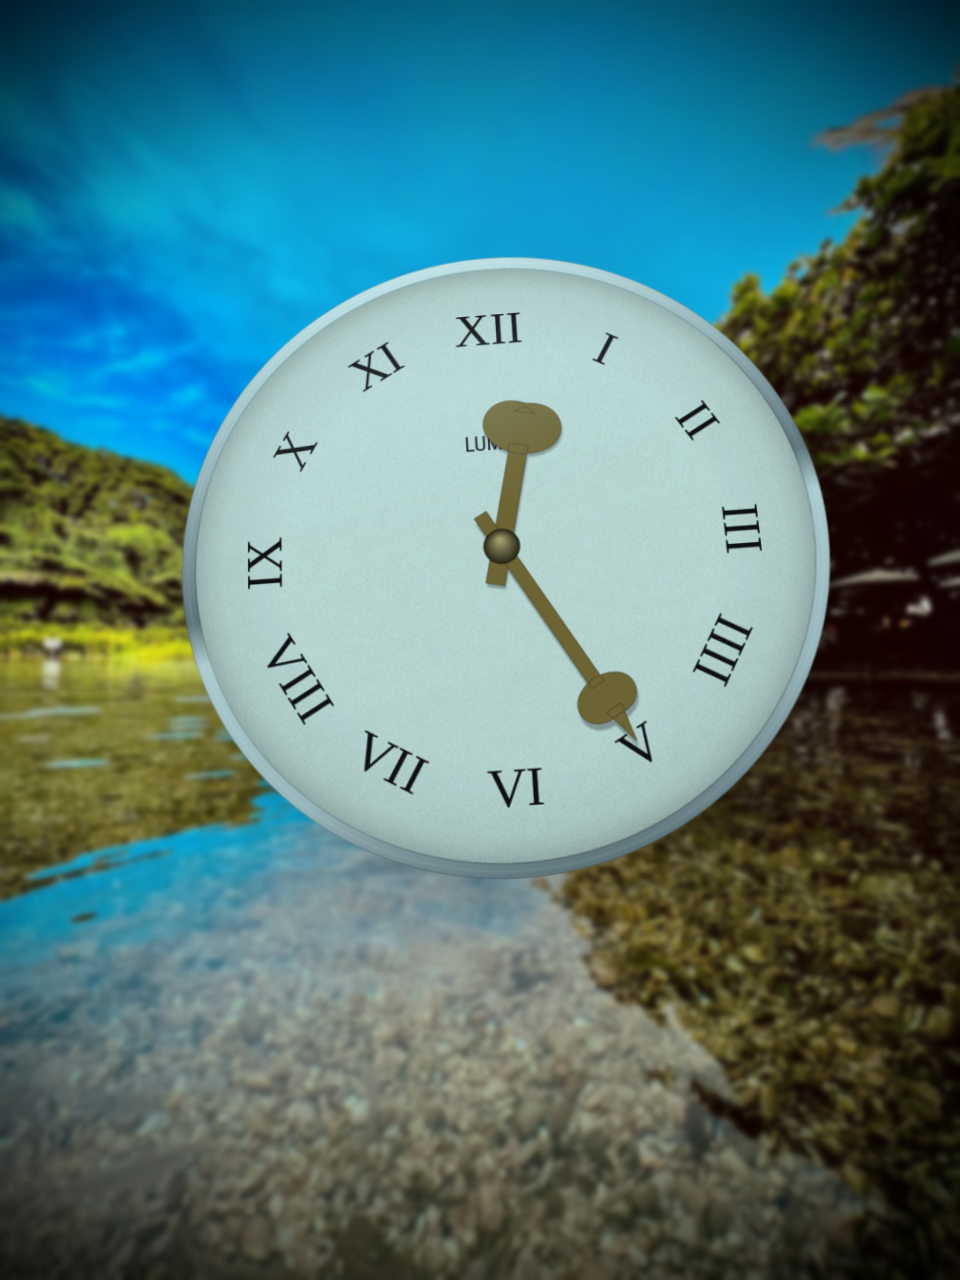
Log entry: {"hour": 12, "minute": 25}
